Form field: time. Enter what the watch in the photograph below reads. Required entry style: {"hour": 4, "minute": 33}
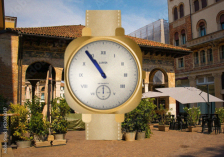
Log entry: {"hour": 10, "minute": 54}
